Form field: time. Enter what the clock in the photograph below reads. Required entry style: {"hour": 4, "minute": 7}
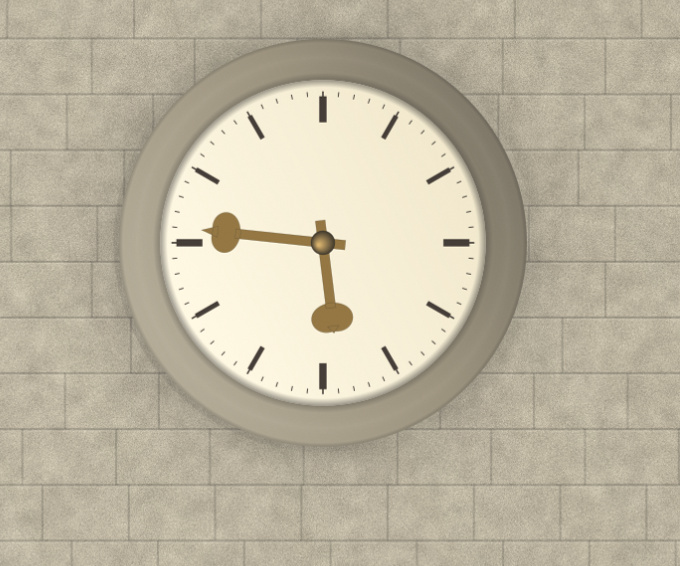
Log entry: {"hour": 5, "minute": 46}
